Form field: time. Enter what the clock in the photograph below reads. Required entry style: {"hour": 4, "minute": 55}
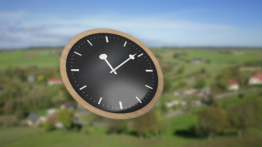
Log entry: {"hour": 11, "minute": 9}
